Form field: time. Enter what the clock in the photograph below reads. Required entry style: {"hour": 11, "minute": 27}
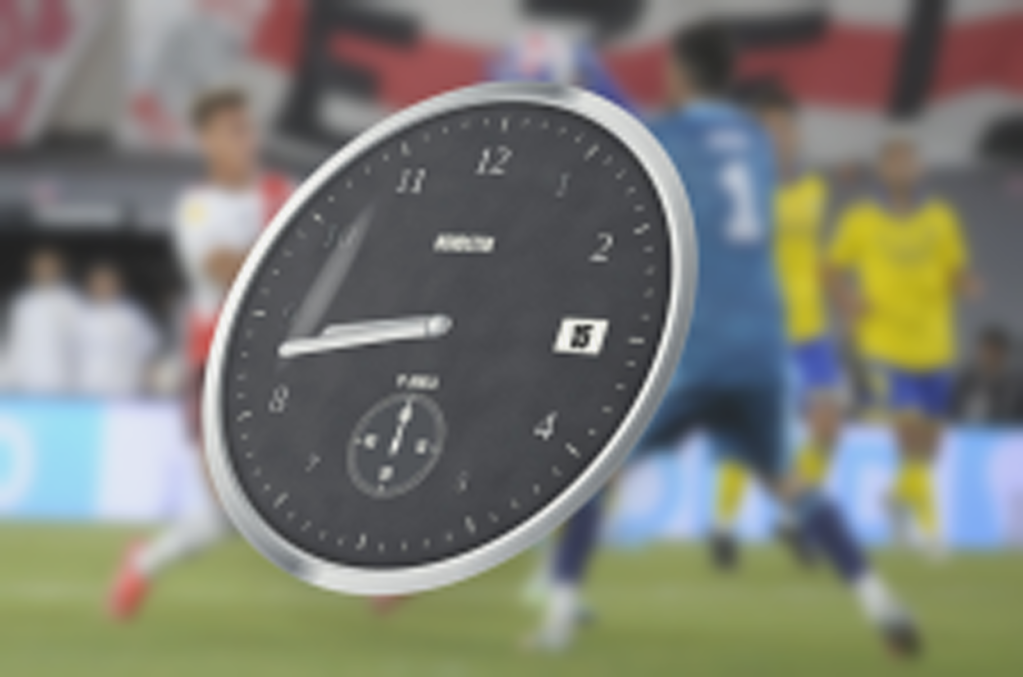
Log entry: {"hour": 8, "minute": 43}
